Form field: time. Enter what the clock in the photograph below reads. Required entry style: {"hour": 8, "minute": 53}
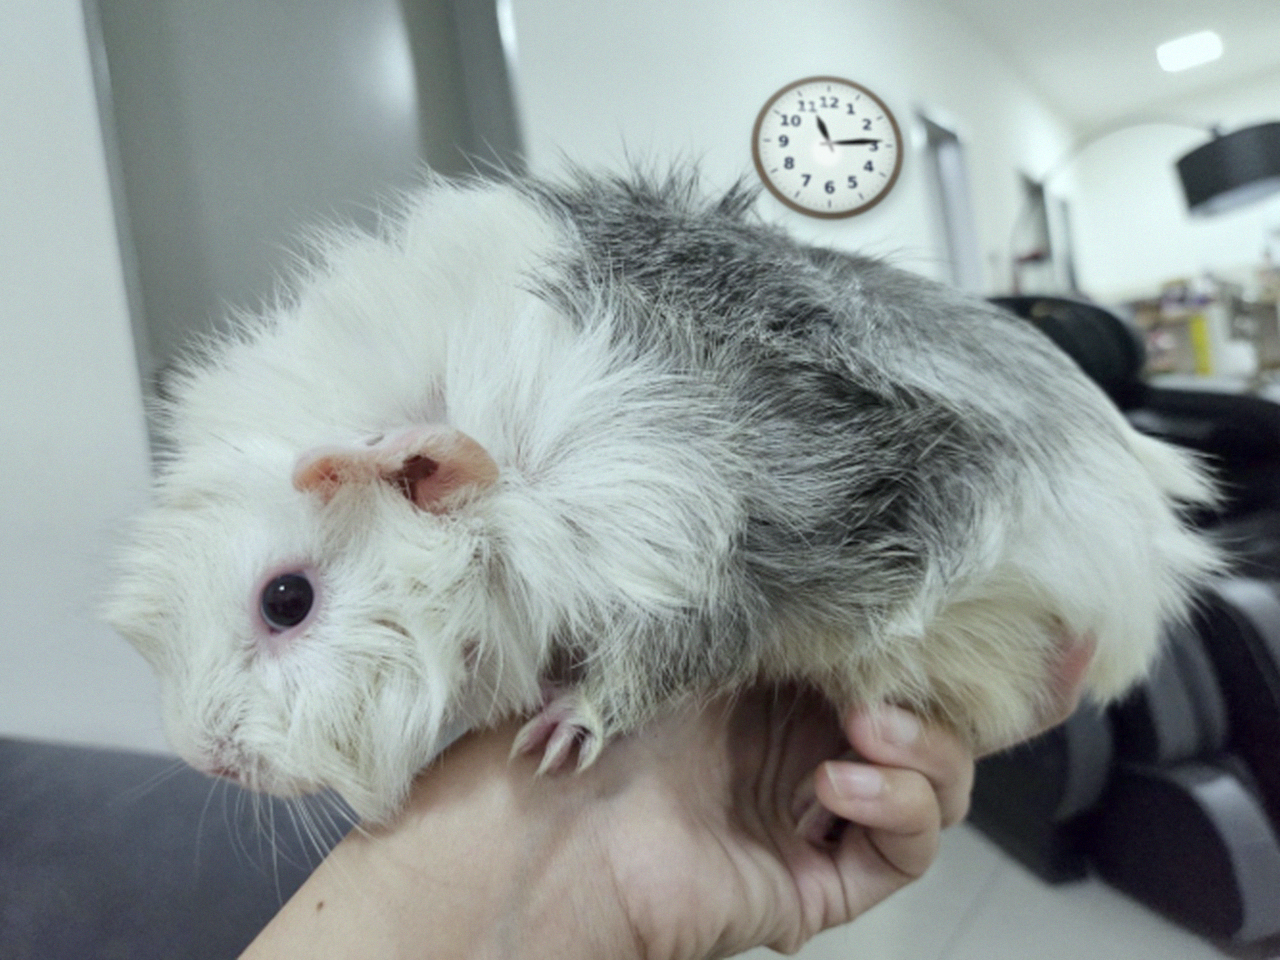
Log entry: {"hour": 11, "minute": 14}
